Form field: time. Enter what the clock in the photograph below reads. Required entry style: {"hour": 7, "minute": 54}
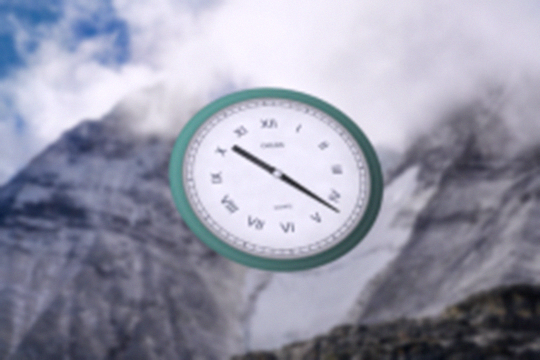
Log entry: {"hour": 10, "minute": 22}
